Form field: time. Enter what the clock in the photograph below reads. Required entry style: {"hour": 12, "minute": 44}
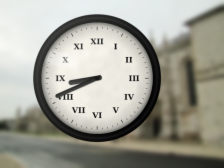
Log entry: {"hour": 8, "minute": 41}
